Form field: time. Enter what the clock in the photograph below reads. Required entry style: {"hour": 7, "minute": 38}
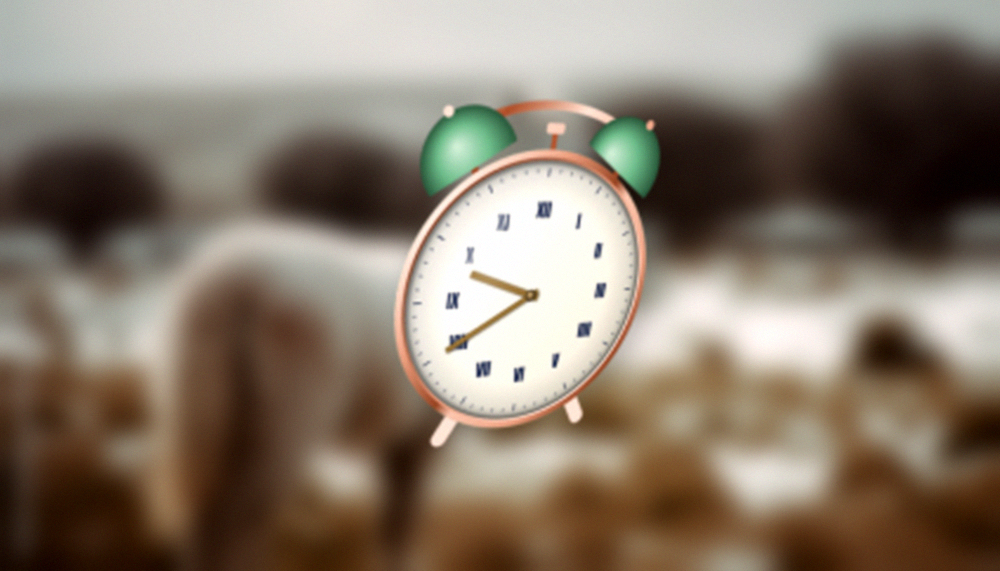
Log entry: {"hour": 9, "minute": 40}
